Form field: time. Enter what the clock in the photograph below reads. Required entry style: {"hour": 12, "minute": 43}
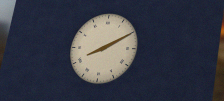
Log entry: {"hour": 8, "minute": 10}
